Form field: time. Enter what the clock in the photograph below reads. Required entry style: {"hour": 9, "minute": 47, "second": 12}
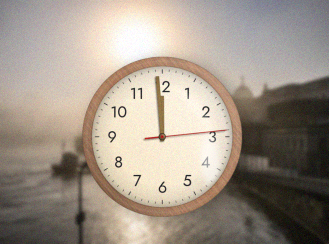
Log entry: {"hour": 11, "minute": 59, "second": 14}
